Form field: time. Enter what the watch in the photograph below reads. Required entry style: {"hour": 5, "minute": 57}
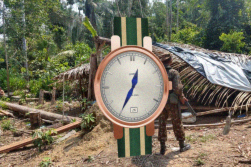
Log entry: {"hour": 12, "minute": 35}
